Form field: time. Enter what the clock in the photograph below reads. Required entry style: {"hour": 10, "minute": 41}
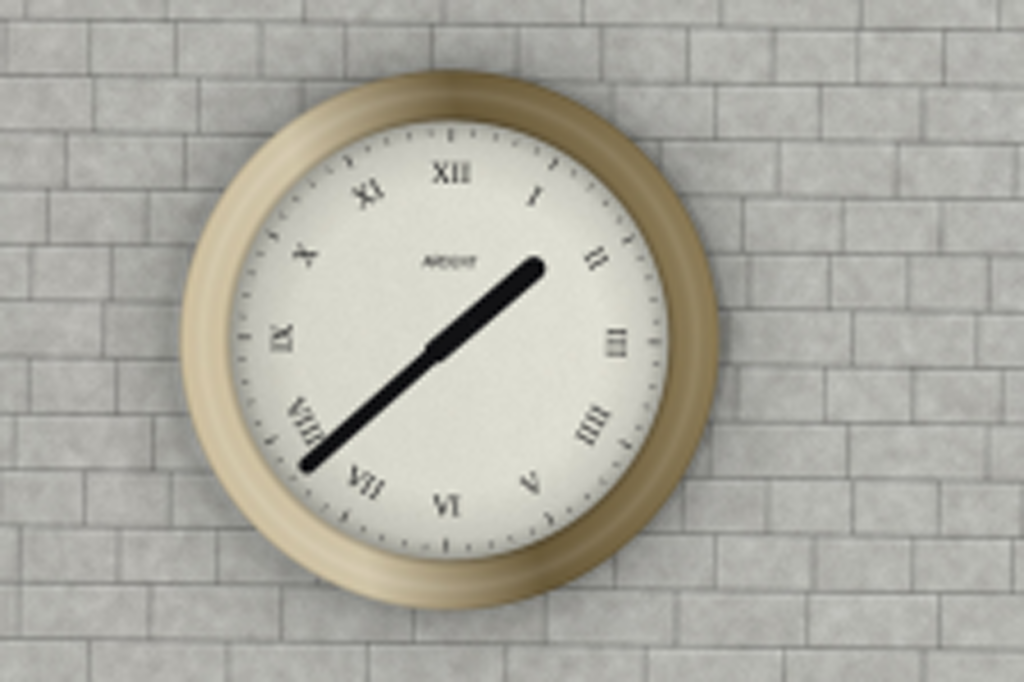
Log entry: {"hour": 1, "minute": 38}
